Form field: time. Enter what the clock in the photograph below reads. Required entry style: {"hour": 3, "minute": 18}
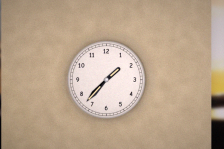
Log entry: {"hour": 1, "minute": 37}
